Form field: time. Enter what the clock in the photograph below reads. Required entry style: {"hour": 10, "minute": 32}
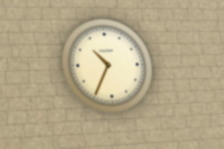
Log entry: {"hour": 10, "minute": 35}
